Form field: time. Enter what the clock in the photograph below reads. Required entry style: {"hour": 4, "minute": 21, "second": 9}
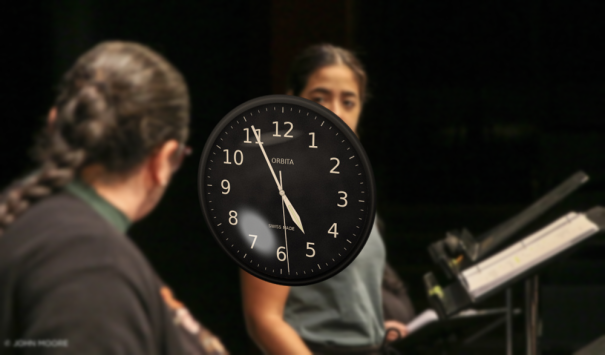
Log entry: {"hour": 4, "minute": 55, "second": 29}
